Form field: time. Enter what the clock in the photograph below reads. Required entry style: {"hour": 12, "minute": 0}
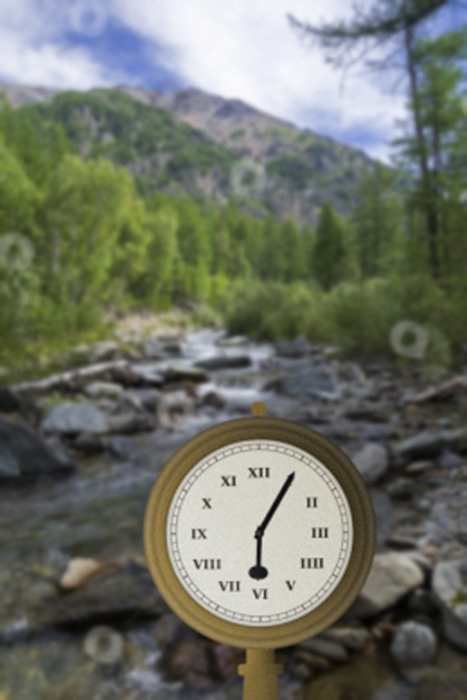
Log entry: {"hour": 6, "minute": 5}
